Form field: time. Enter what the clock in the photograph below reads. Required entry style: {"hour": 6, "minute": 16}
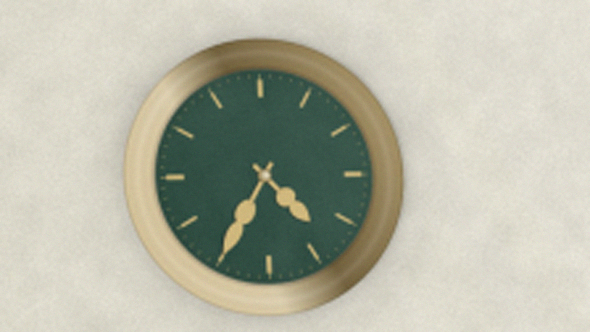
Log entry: {"hour": 4, "minute": 35}
